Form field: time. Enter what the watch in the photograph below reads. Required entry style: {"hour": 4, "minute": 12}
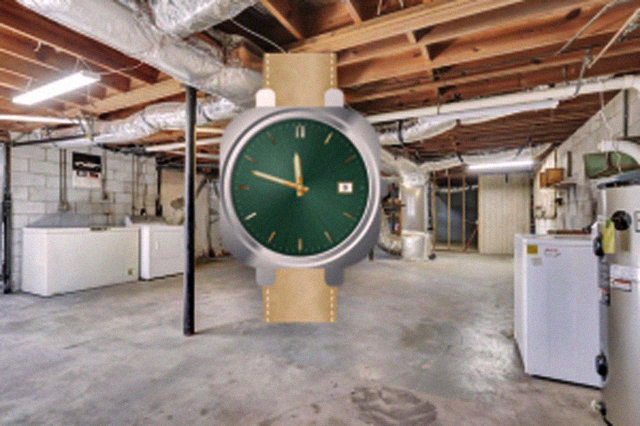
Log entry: {"hour": 11, "minute": 48}
